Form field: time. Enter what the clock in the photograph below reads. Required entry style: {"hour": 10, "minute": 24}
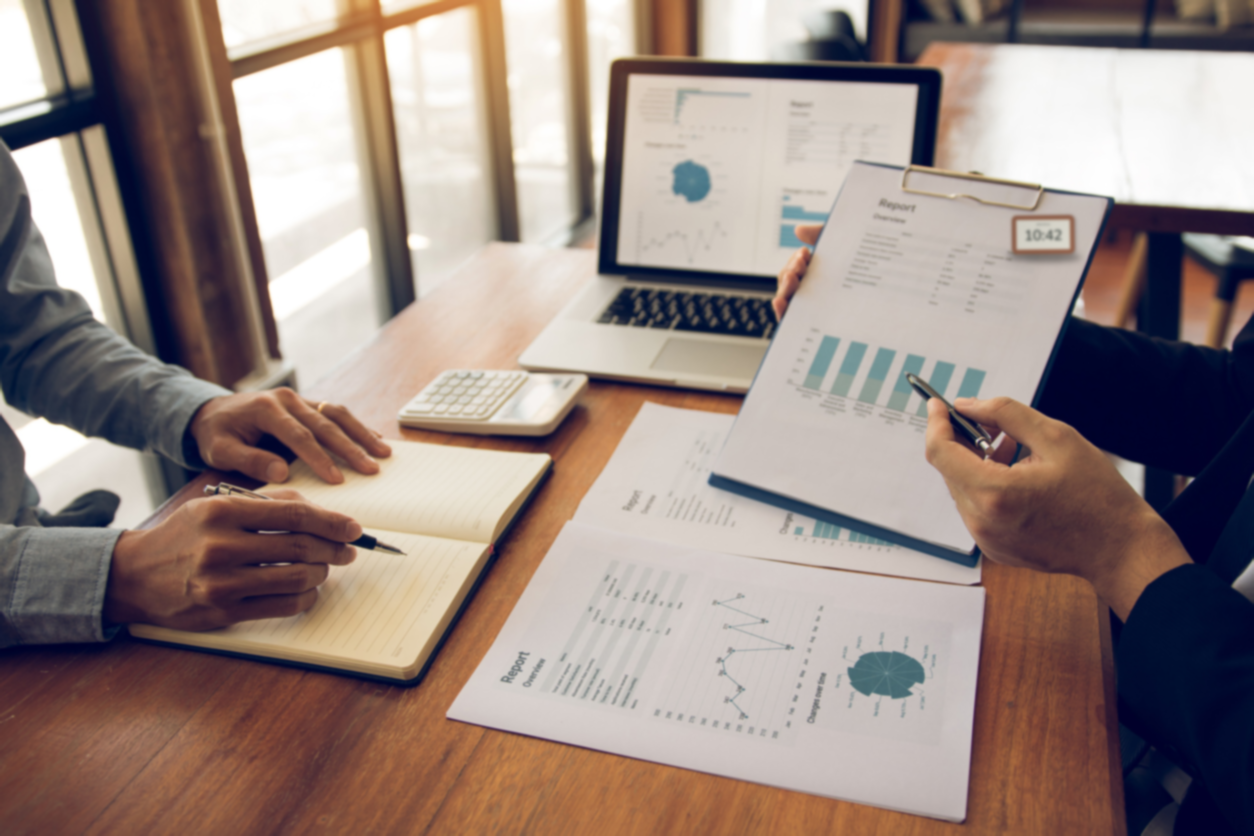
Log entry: {"hour": 10, "minute": 42}
